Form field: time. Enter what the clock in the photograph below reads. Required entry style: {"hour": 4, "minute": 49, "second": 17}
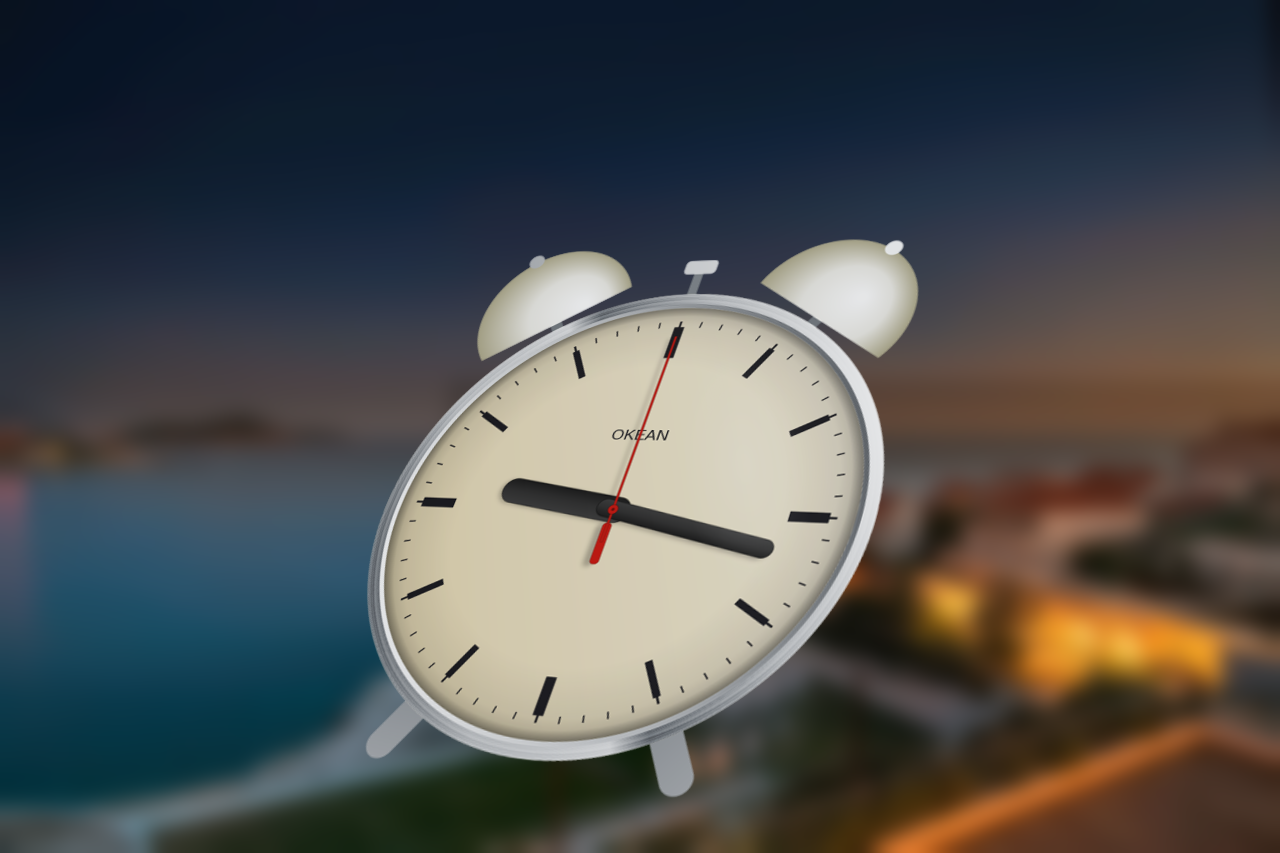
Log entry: {"hour": 9, "minute": 17, "second": 0}
